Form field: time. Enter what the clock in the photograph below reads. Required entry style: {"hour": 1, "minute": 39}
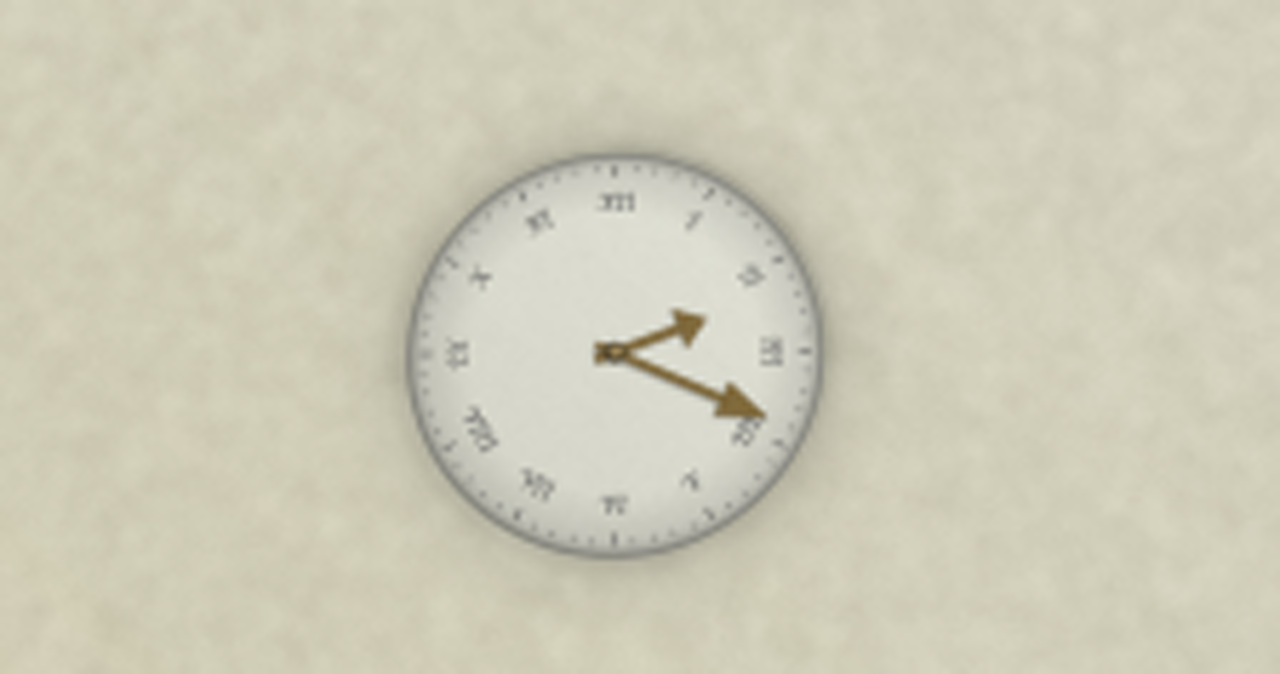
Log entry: {"hour": 2, "minute": 19}
